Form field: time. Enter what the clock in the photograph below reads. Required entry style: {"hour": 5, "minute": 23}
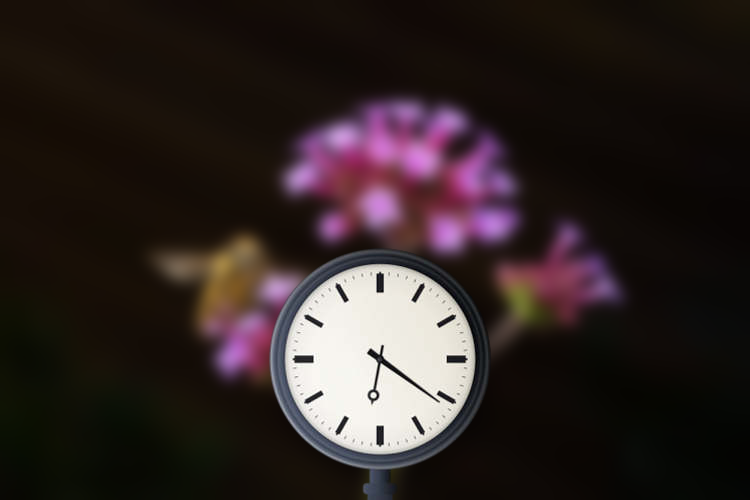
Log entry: {"hour": 6, "minute": 21}
